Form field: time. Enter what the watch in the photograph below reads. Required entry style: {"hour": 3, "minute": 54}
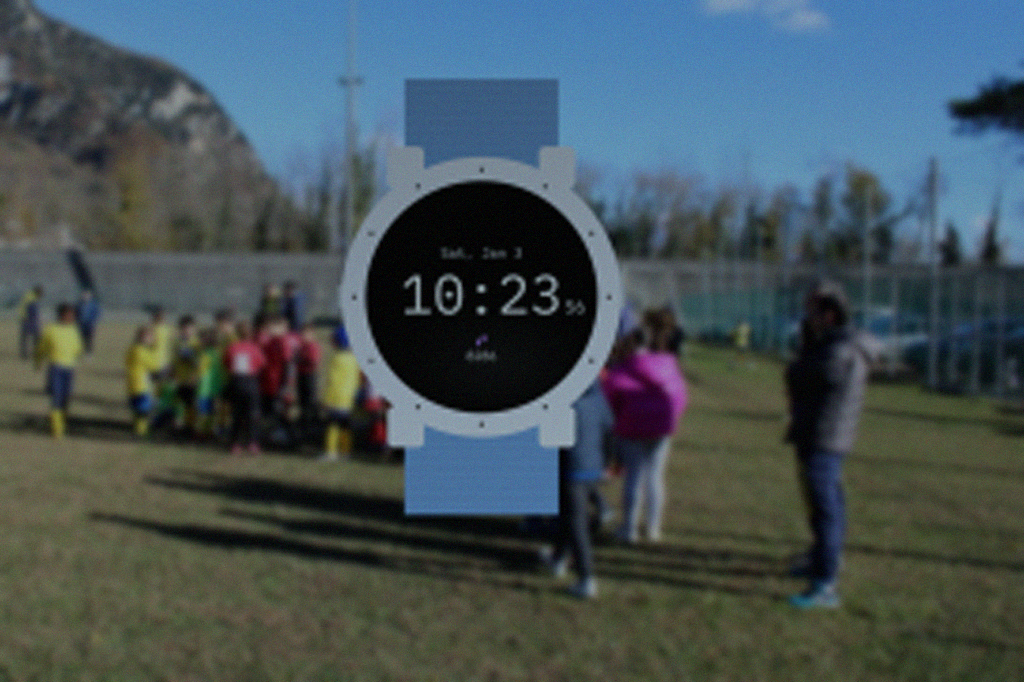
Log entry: {"hour": 10, "minute": 23}
